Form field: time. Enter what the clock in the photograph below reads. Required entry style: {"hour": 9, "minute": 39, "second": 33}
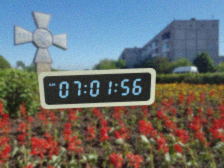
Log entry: {"hour": 7, "minute": 1, "second": 56}
